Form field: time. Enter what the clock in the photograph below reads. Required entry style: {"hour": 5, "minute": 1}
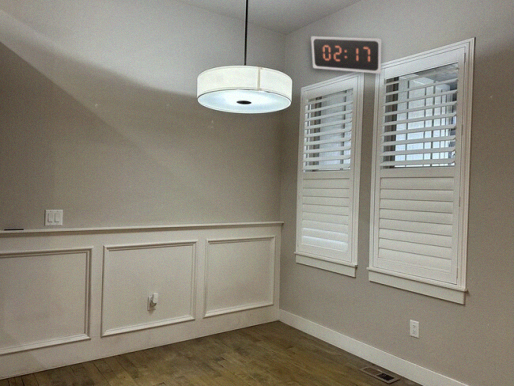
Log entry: {"hour": 2, "minute": 17}
